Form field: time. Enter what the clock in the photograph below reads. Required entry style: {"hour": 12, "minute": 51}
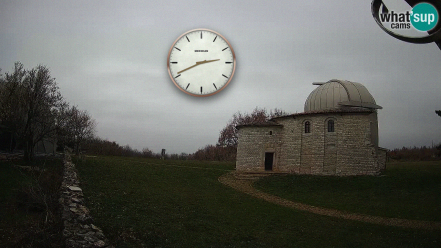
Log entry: {"hour": 2, "minute": 41}
